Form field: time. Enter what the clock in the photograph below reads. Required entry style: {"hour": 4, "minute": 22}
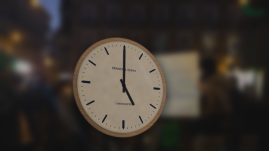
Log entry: {"hour": 5, "minute": 0}
